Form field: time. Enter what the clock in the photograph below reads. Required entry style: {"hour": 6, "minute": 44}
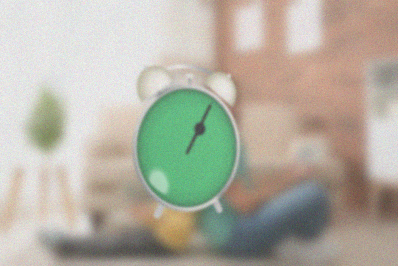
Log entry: {"hour": 1, "minute": 5}
